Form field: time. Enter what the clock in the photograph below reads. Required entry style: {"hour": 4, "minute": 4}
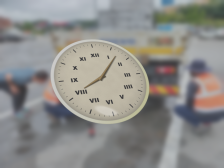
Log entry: {"hour": 8, "minute": 7}
